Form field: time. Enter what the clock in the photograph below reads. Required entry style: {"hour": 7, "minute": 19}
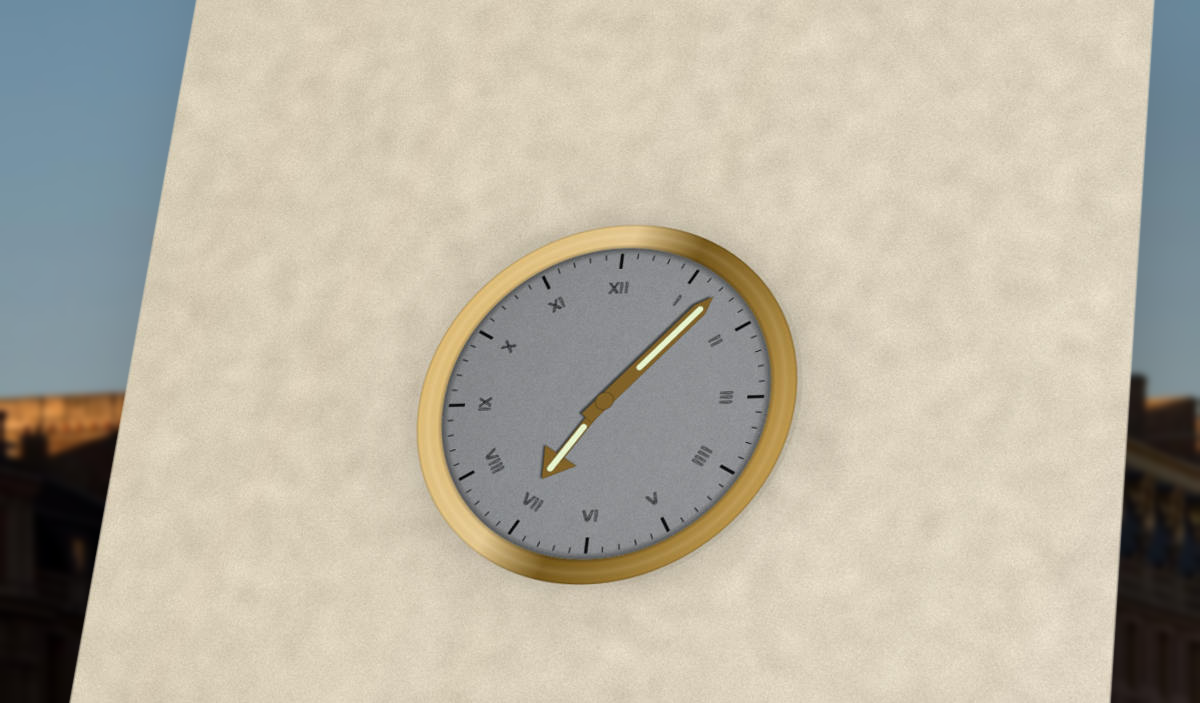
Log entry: {"hour": 7, "minute": 7}
